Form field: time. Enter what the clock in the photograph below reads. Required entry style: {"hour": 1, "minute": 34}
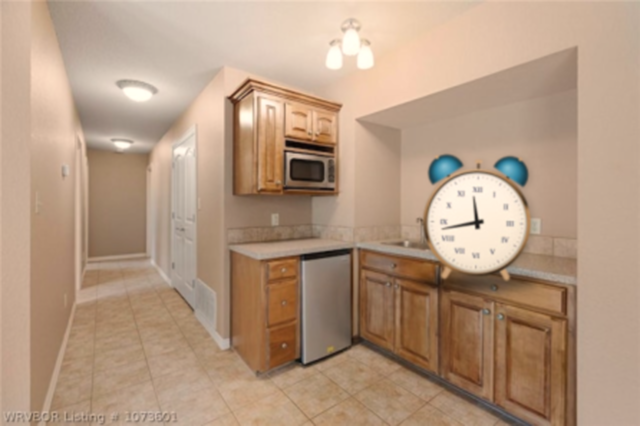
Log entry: {"hour": 11, "minute": 43}
